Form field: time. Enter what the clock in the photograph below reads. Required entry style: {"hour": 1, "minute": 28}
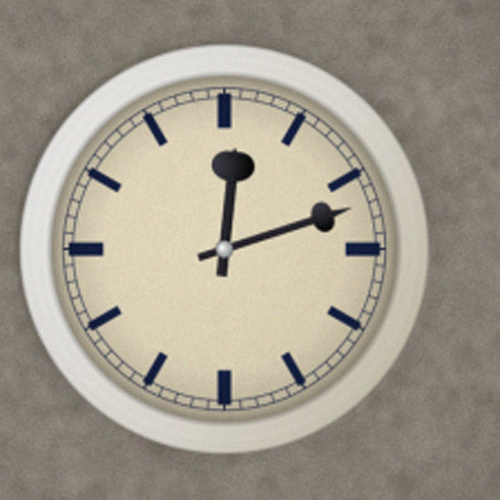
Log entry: {"hour": 12, "minute": 12}
